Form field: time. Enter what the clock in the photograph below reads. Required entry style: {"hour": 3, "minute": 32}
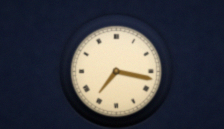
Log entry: {"hour": 7, "minute": 17}
